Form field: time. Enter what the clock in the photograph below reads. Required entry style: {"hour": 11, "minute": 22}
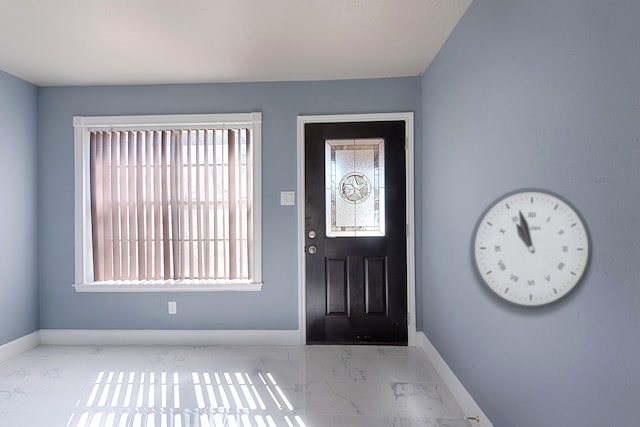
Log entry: {"hour": 10, "minute": 57}
